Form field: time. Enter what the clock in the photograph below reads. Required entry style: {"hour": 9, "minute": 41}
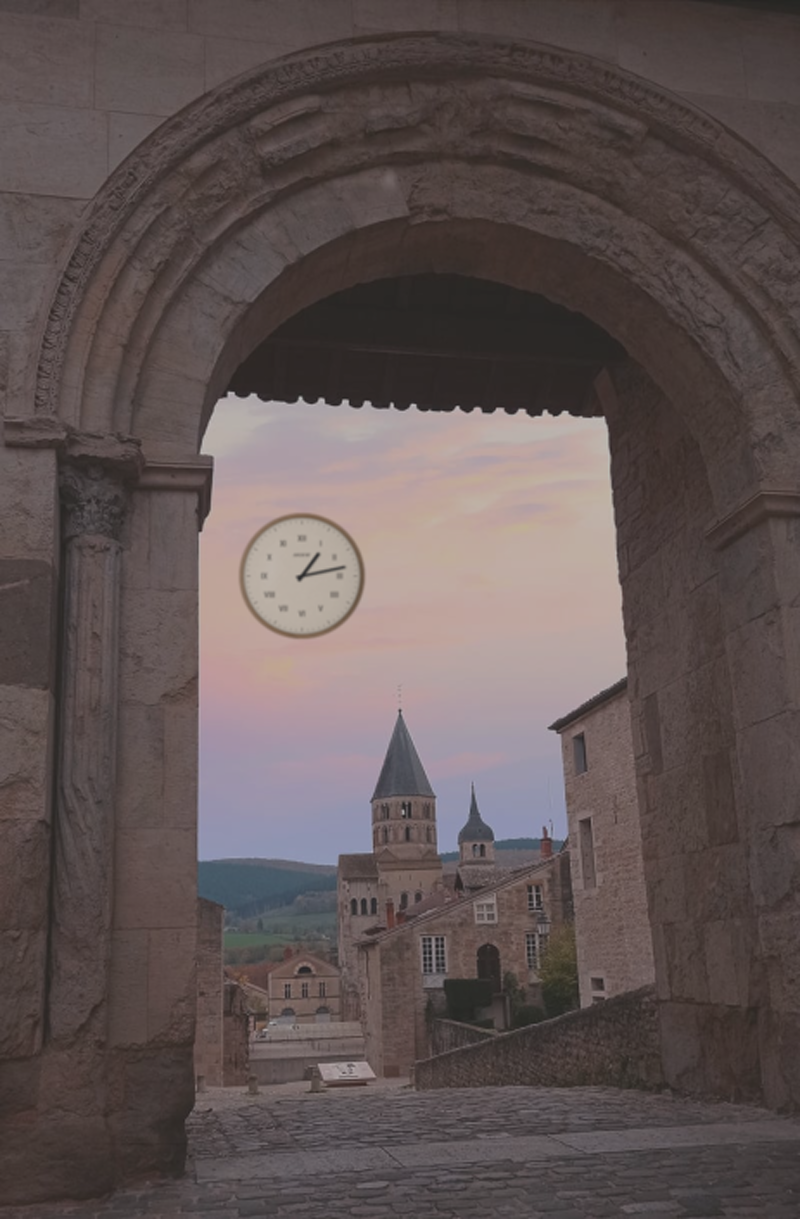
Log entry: {"hour": 1, "minute": 13}
